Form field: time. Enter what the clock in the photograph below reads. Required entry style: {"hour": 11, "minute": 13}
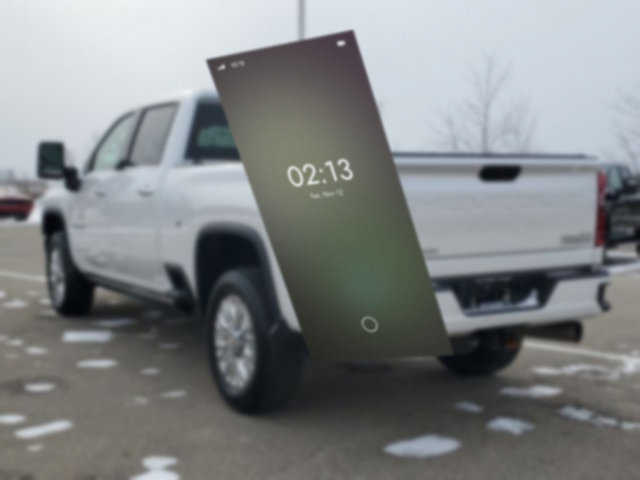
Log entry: {"hour": 2, "minute": 13}
